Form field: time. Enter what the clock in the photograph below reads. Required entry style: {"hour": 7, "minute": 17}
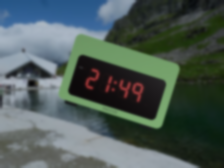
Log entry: {"hour": 21, "minute": 49}
